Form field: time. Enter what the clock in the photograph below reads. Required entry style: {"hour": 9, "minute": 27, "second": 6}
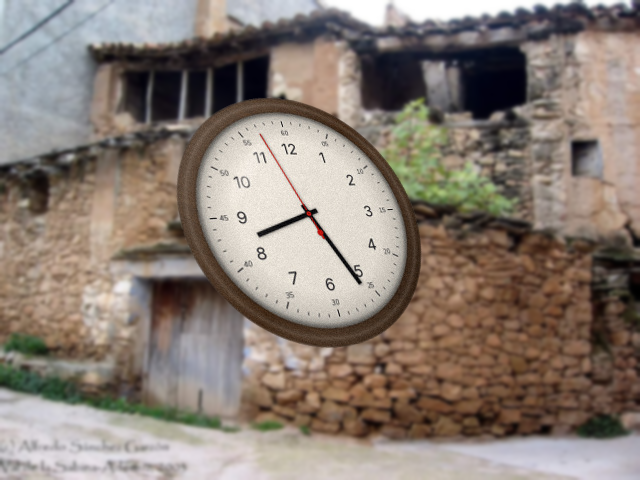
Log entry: {"hour": 8, "minute": 25, "second": 57}
